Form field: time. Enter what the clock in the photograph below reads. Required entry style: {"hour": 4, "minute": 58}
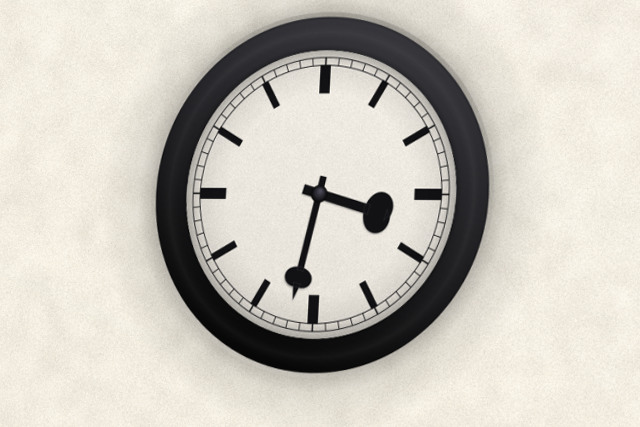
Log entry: {"hour": 3, "minute": 32}
